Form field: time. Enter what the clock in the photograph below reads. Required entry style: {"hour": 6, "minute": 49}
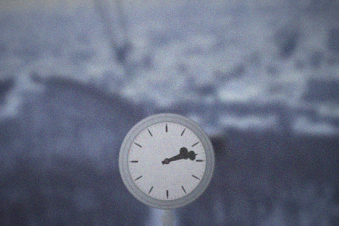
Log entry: {"hour": 2, "minute": 13}
